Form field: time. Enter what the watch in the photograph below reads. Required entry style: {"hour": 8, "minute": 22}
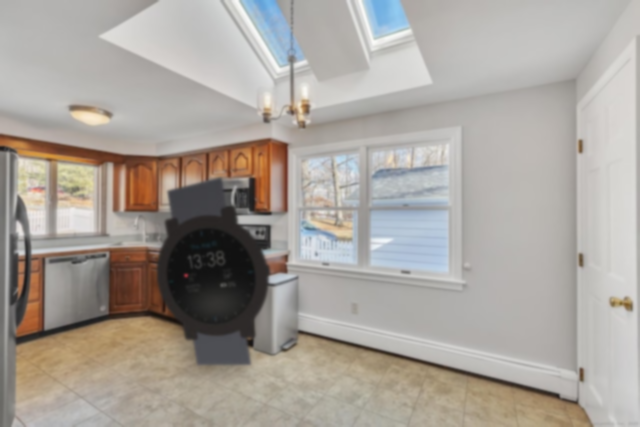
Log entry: {"hour": 13, "minute": 38}
